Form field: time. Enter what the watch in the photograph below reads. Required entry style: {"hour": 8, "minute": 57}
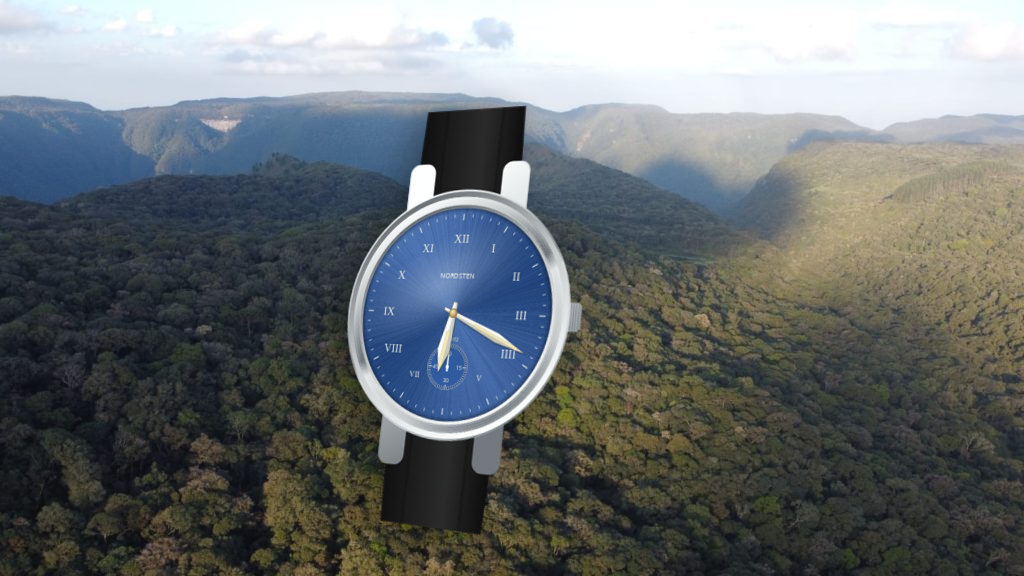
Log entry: {"hour": 6, "minute": 19}
